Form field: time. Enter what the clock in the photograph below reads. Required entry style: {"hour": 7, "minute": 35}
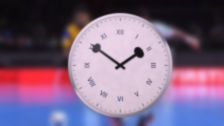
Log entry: {"hour": 1, "minute": 51}
